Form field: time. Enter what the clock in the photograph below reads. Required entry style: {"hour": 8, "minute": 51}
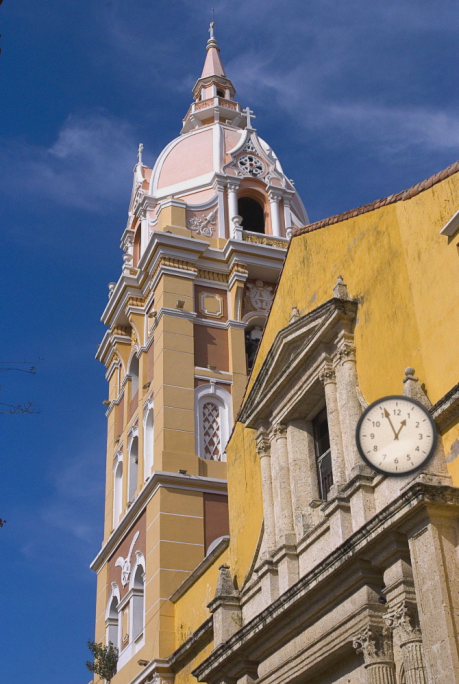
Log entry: {"hour": 12, "minute": 56}
